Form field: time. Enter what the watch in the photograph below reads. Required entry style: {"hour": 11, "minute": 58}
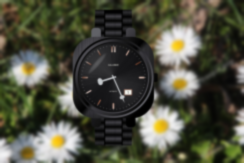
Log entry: {"hour": 8, "minute": 26}
